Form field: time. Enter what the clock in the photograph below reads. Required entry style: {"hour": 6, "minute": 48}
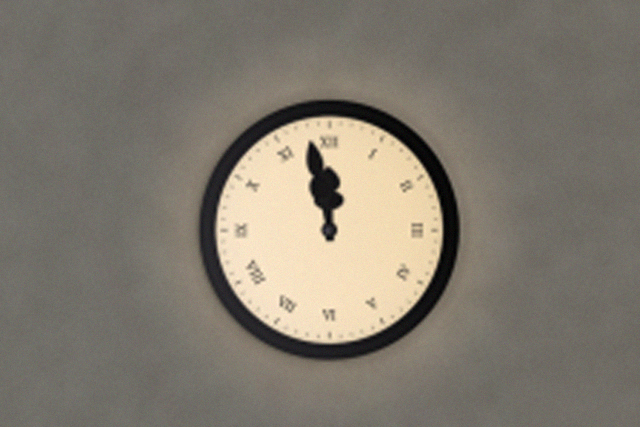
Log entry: {"hour": 11, "minute": 58}
